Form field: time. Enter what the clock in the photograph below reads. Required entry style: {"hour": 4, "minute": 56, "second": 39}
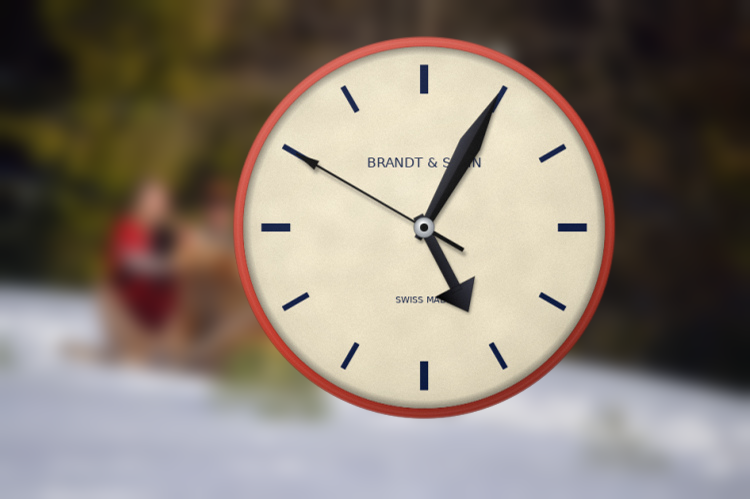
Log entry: {"hour": 5, "minute": 4, "second": 50}
